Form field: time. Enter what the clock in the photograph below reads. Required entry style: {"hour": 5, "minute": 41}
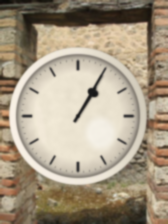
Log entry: {"hour": 1, "minute": 5}
